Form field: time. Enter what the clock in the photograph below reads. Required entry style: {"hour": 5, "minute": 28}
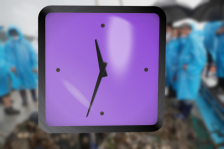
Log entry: {"hour": 11, "minute": 33}
